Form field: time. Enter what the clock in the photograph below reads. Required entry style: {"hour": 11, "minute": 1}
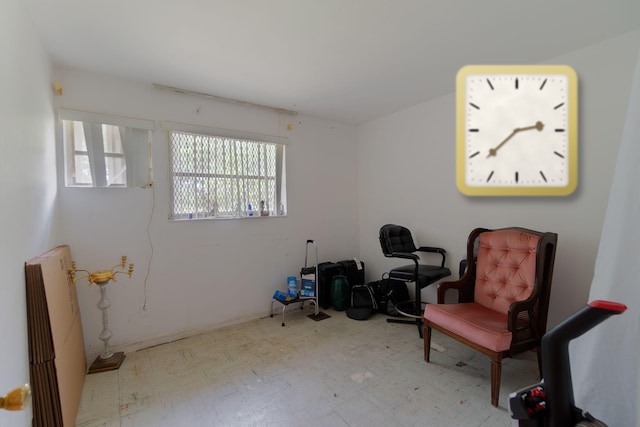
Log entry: {"hour": 2, "minute": 38}
